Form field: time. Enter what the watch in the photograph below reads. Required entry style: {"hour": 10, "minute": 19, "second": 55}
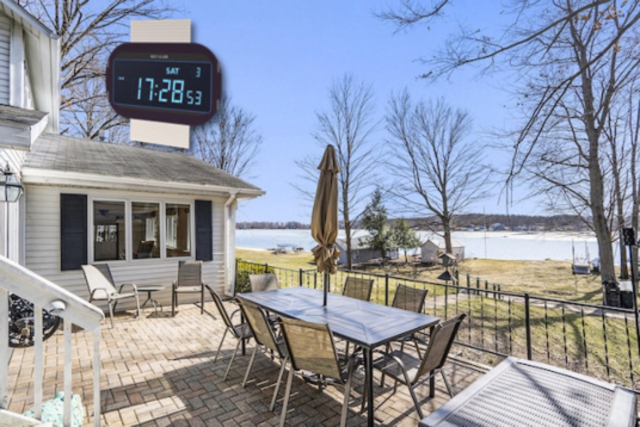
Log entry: {"hour": 17, "minute": 28, "second": 53}
